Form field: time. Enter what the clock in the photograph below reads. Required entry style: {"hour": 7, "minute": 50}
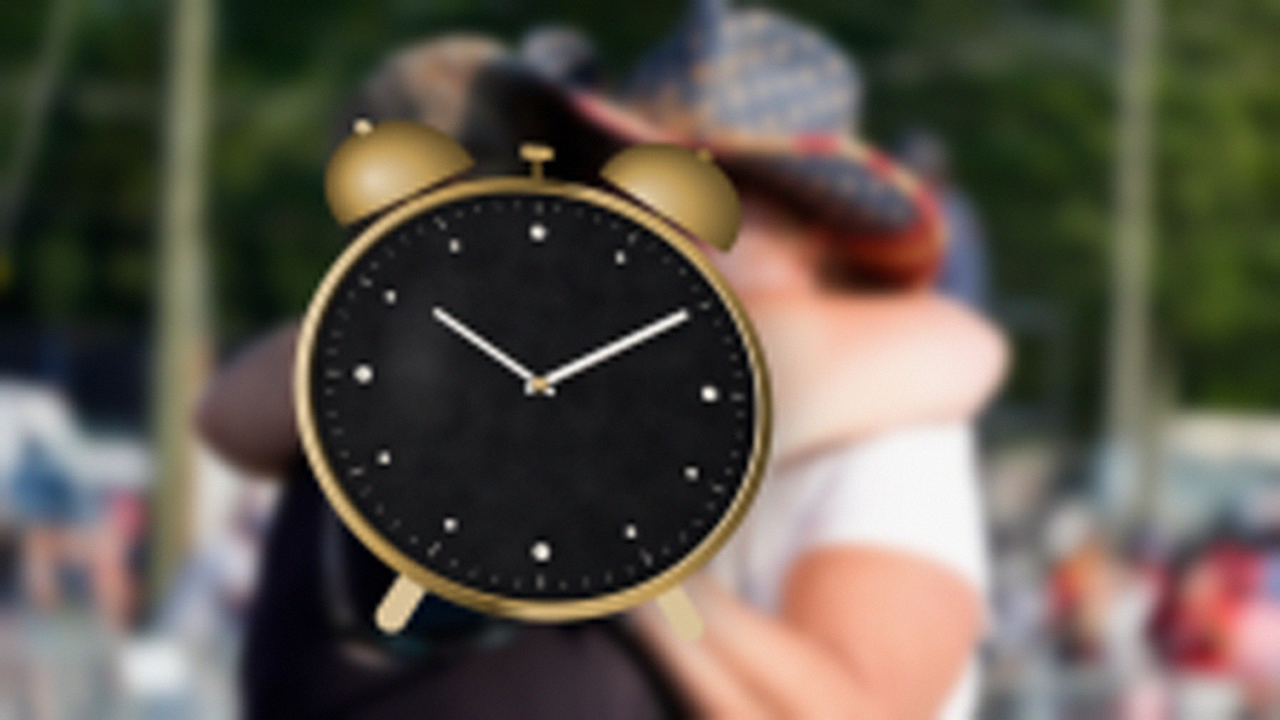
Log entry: {"hour": 10, "minute": 10}
